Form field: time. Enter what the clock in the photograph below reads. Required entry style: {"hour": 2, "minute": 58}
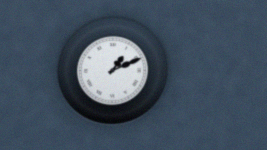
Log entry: {"hour": 1, "minute": 11}
